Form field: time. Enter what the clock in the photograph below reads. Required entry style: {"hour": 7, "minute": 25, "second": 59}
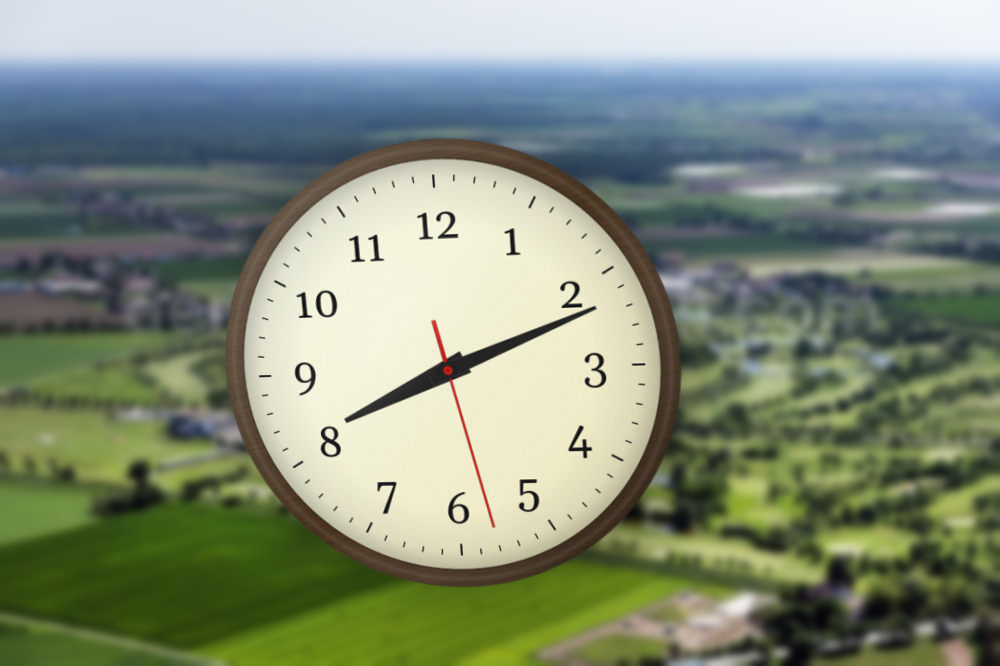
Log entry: {"hour": 8, "minute": 11, "second": 28}
